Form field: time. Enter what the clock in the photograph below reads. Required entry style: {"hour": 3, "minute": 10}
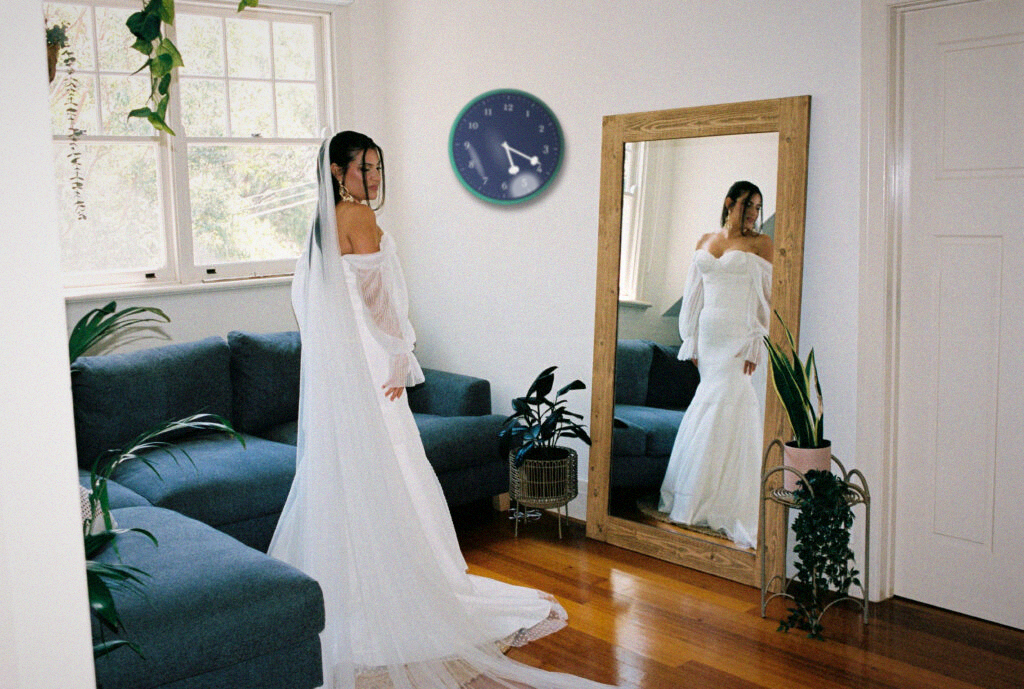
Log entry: {"hour": 5, "minute": 19}
